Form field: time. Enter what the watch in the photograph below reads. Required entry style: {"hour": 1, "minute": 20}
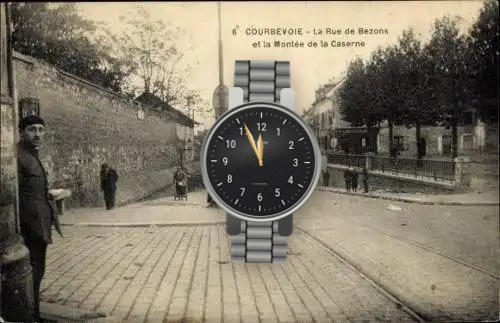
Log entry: {"hour": 11, "minute": 56}
